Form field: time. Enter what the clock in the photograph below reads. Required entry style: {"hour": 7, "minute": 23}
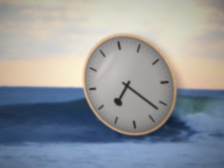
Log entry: {"hour": 7, "minute": 22}
